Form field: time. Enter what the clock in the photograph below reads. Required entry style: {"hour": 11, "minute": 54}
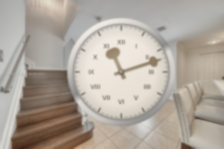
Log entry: {"hour": 11, "minute": 12}
